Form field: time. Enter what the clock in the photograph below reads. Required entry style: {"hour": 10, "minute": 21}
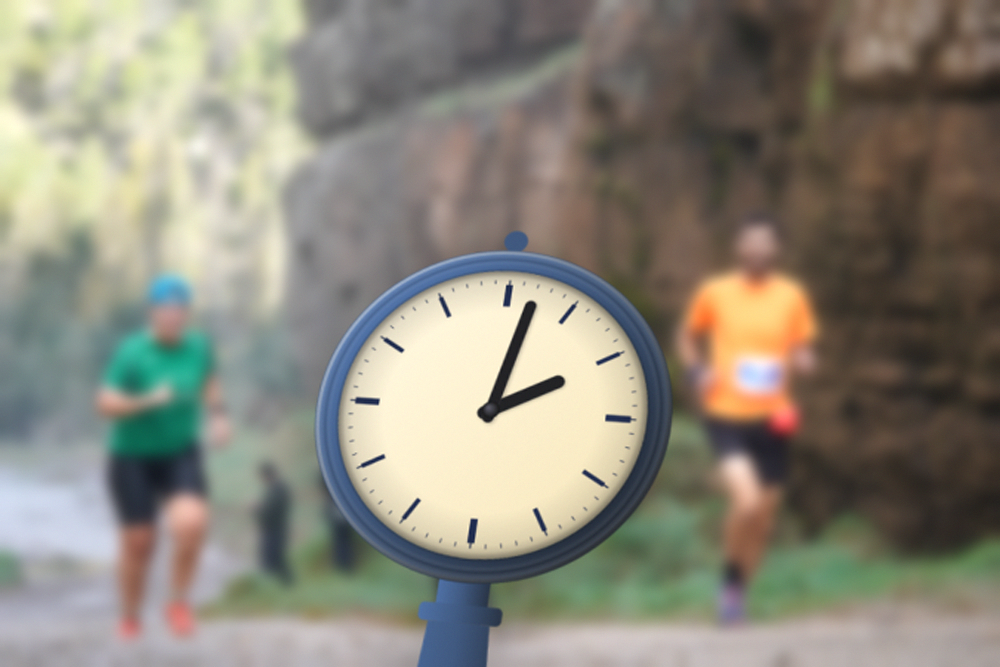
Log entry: {"hour": 2, "minute": 2}
